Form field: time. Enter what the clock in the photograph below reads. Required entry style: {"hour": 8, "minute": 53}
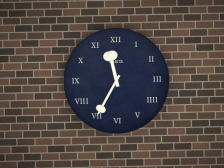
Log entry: {"hour": 11, "minute": 35}
